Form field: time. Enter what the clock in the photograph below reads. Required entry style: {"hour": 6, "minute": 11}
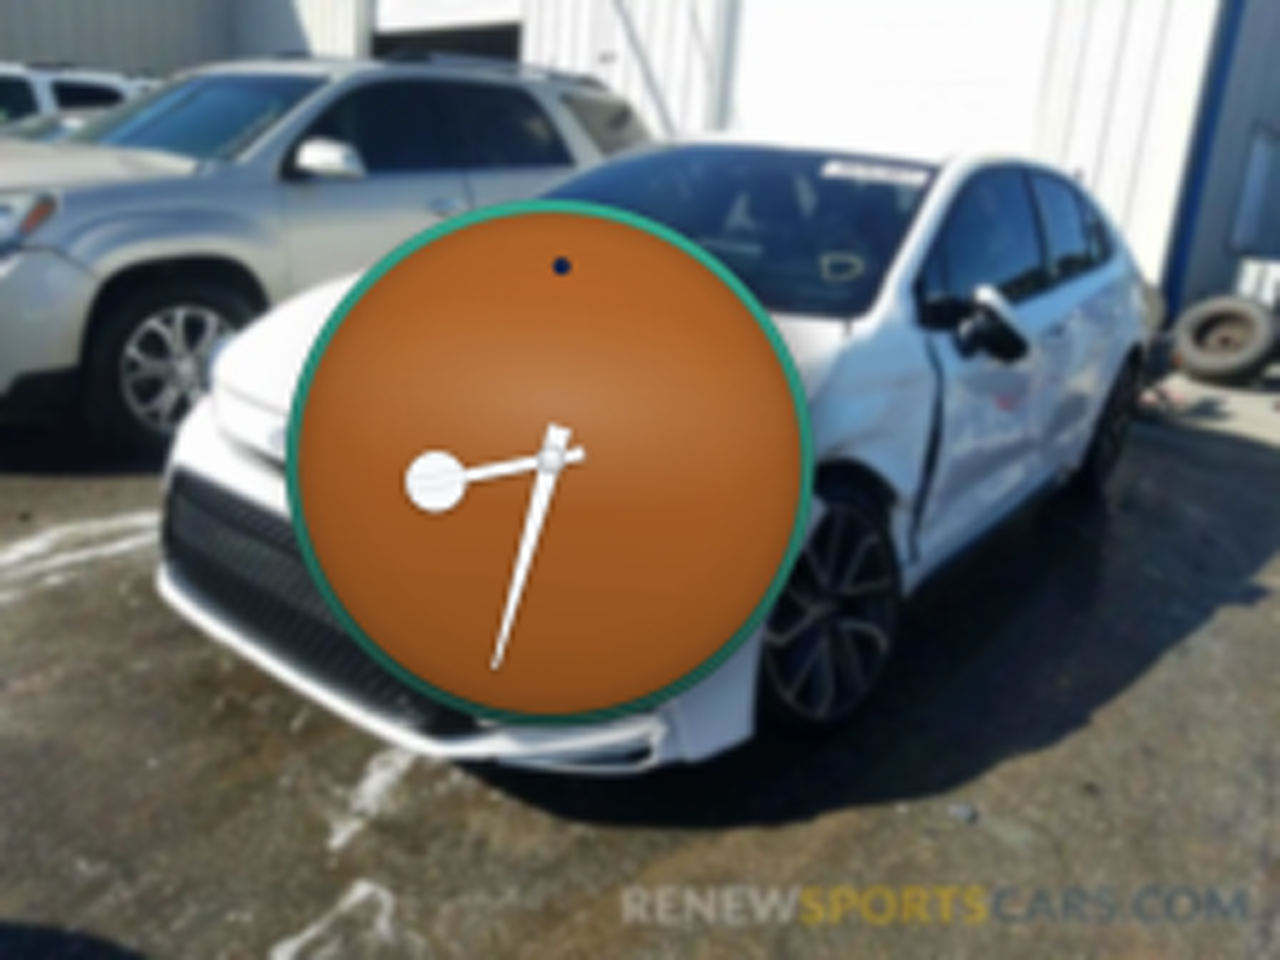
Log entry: {"hour": 8, "minute": 32}
